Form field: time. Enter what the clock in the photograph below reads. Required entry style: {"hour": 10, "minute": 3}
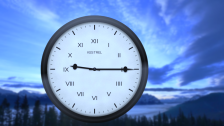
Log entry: {"hour": 9, "minute": 15}
